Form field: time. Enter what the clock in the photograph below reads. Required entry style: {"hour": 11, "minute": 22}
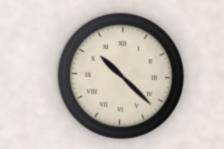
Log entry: {"hour": 10, "minute": 22}
